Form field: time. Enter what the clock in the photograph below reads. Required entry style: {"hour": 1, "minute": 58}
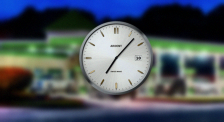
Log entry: {"hour": 7, "minute": 7}
